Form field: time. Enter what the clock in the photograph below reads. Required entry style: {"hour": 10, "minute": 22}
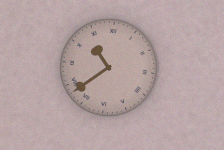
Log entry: {"hour": 10, "minute": 38}
